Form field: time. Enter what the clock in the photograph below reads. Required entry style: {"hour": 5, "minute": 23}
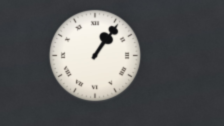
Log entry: {"hour": 1, "minute": 6}
